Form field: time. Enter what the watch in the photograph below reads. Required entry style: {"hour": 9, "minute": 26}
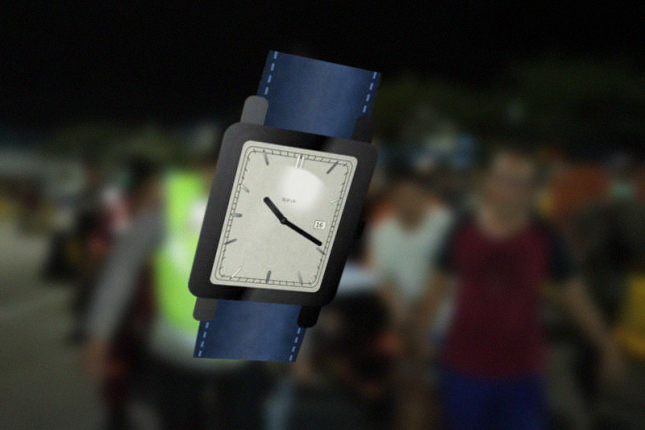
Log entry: {"hour": 10, "minute": 19}
